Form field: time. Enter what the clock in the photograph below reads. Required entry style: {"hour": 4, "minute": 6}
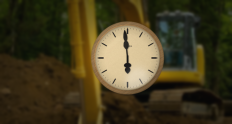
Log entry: {"hour": 5, "minute": 59}
